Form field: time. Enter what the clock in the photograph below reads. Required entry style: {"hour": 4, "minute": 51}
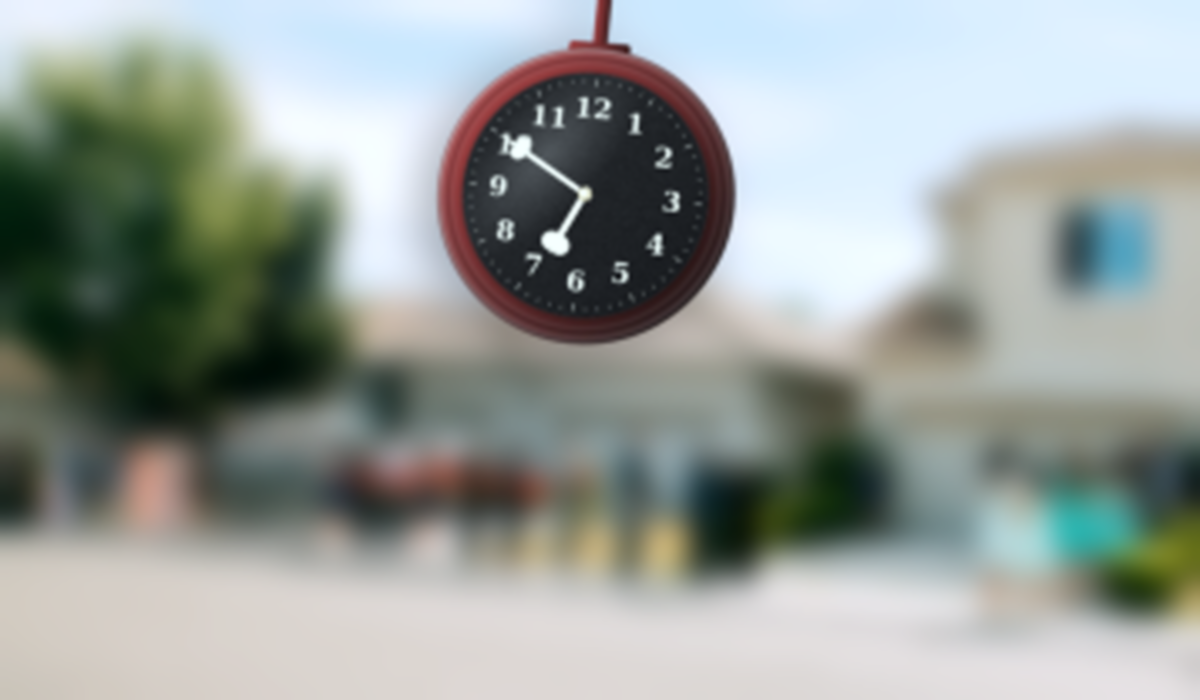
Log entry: {"hour": 6, "minute": 50}
